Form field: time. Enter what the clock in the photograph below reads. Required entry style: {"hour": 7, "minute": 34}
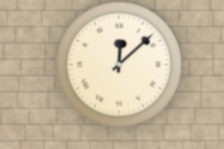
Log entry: {"hour": 12, "minute": 8}
